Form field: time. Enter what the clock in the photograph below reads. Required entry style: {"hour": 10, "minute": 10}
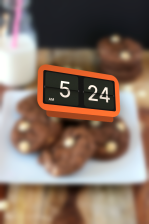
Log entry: {"hour": 5, "minute": 24}
